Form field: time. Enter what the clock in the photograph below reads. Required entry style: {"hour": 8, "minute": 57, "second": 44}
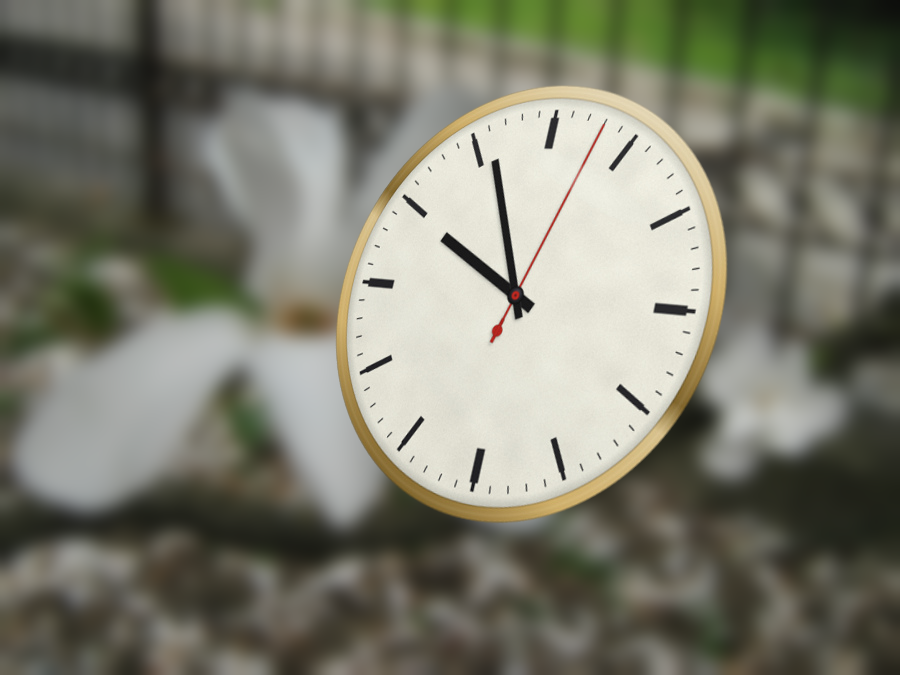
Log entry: {"hour": 9, "minute": 56, "second": 3}
